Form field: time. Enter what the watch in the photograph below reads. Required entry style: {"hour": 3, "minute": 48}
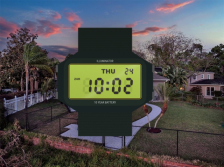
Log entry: {"hour": 10, "minute": 2}
